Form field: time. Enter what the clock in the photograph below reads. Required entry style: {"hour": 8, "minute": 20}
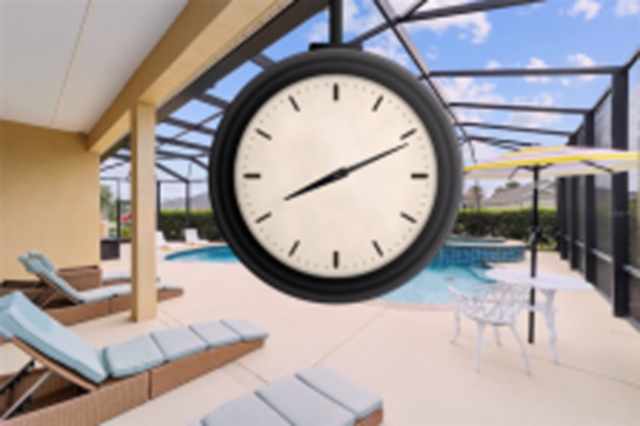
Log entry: {"hour": 8, "minute": 11}
